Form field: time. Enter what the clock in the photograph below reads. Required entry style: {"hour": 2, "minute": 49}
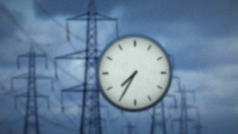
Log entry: {"hour": 7, "minute": 35}
